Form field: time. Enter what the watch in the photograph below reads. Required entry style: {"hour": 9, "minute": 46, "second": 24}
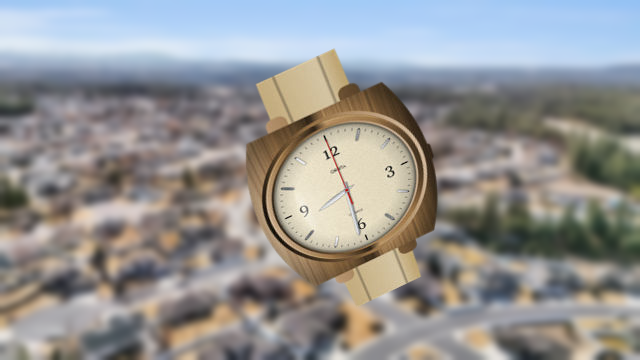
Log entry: {"hour": 8, "minute": 31, "second": 0}
